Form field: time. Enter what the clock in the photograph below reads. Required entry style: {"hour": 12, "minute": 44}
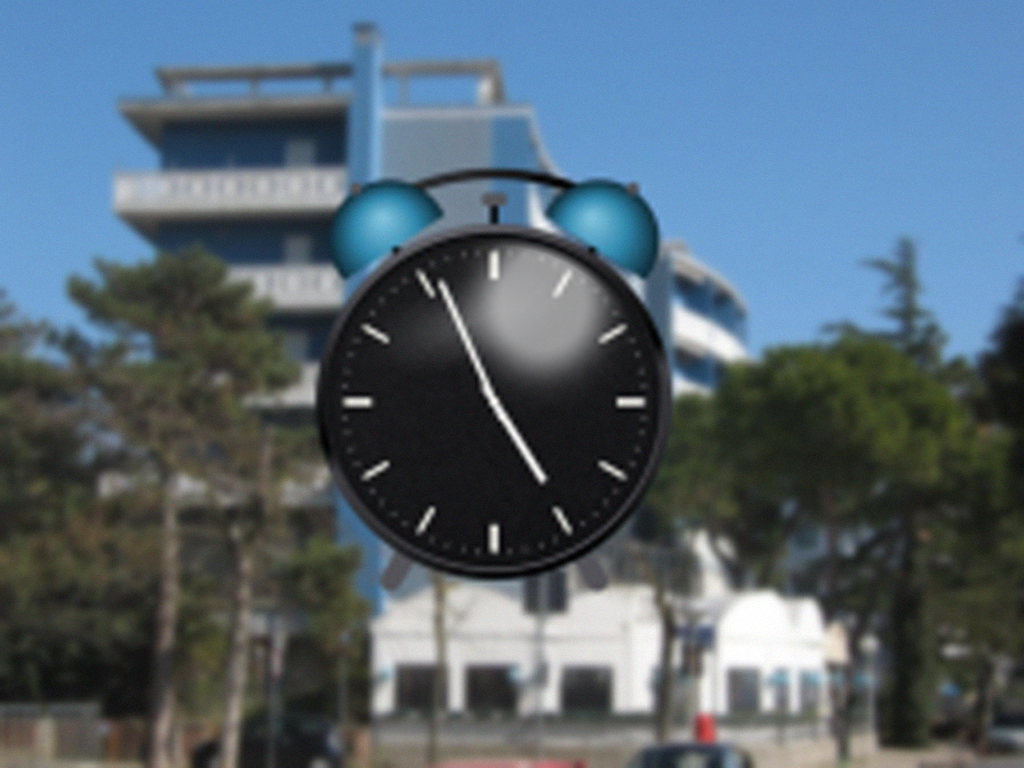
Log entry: {"hour": 4, "minute": 56}
